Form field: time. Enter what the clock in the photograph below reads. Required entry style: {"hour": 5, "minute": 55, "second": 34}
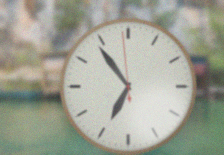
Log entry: {"hour": 6, "minute": 53, "second": 59}
